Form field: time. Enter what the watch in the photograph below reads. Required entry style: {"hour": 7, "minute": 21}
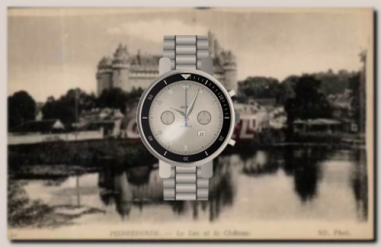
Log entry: {"hour": 10, "minute": 4}
